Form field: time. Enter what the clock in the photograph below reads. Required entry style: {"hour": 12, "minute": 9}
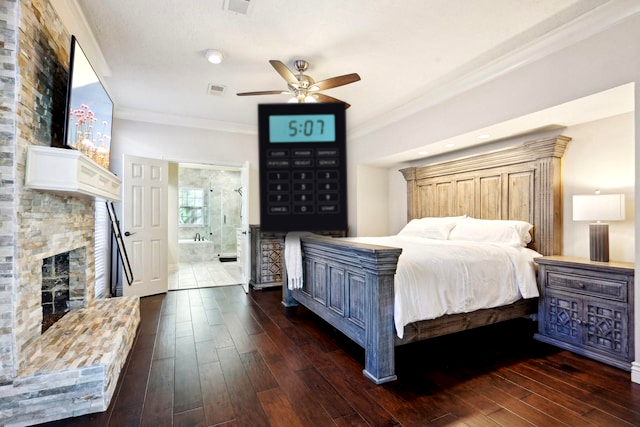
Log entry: {"hour": 5, "minute": 7}
